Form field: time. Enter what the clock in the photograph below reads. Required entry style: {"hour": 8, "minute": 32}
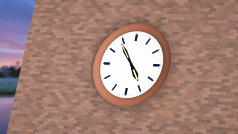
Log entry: {"hour": 4, "minute": 54}
